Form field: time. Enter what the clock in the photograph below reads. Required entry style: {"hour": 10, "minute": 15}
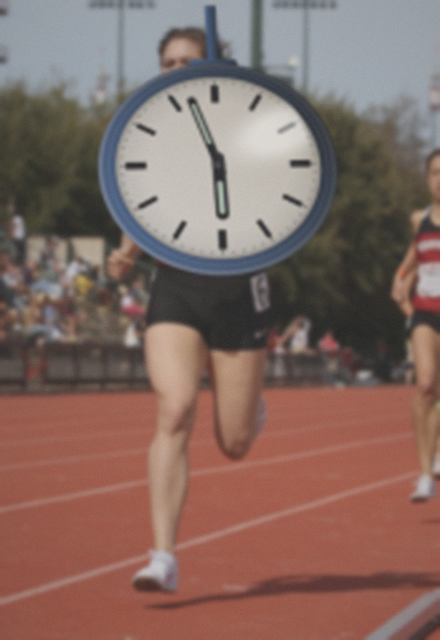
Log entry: {"hour": 5, "minute": 57}
